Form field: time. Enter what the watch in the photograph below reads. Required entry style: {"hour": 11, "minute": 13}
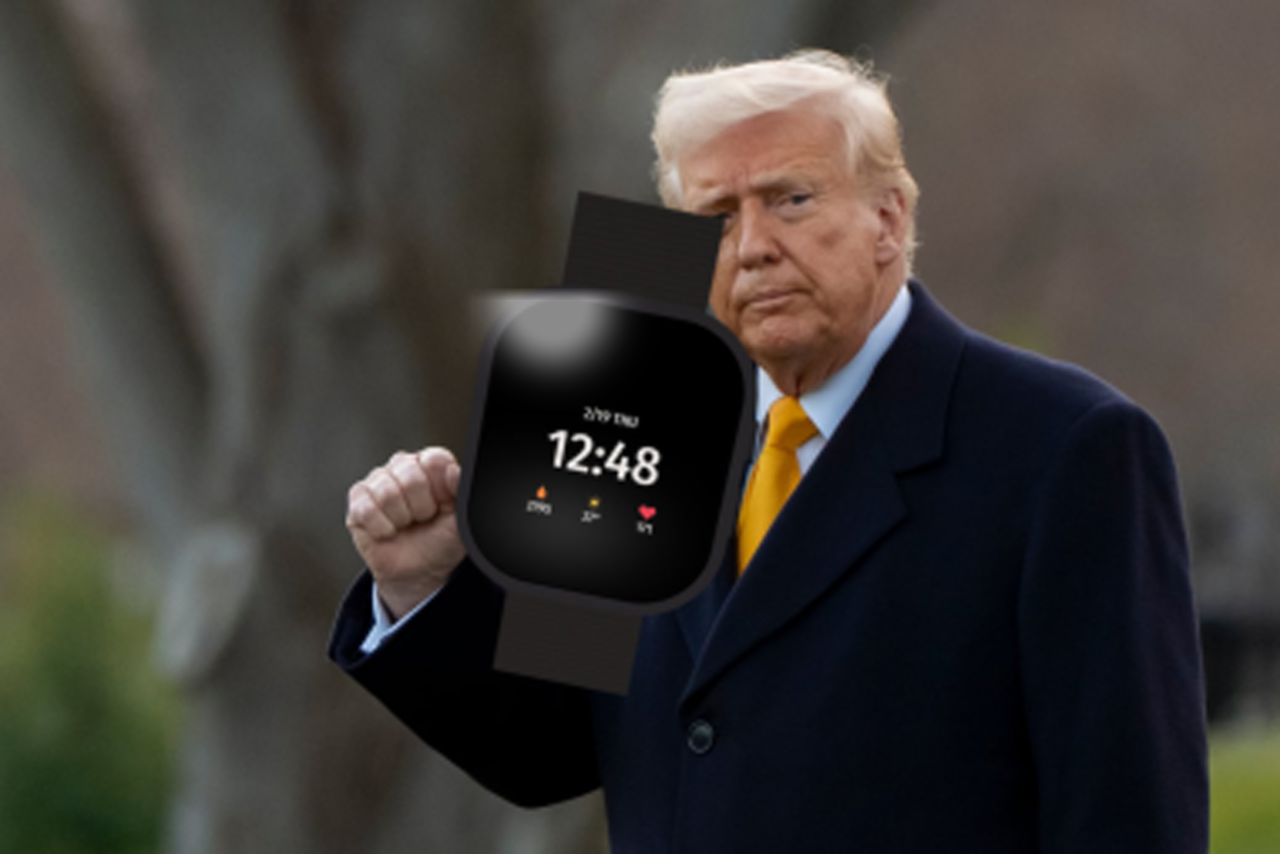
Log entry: {"hour": 12, "minute": 48}
